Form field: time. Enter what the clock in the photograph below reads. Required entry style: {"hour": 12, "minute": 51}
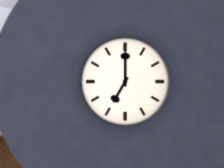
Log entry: {"hour": 7, "minute": 0}
